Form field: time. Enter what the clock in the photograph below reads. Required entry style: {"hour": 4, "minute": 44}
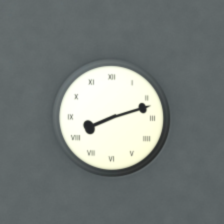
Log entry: {"hour": 8, "minute": 12}
